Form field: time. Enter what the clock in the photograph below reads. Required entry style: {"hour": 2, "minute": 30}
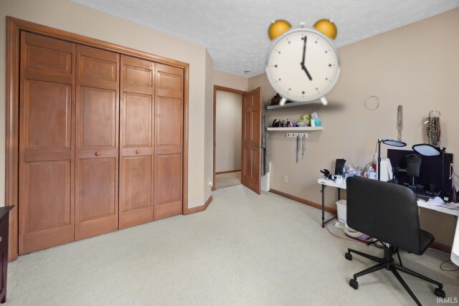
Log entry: {"hour": 5, "minute": 1}
